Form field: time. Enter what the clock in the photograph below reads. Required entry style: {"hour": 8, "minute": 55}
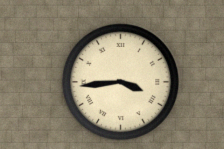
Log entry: {"hour": 3, "minute": 44}
